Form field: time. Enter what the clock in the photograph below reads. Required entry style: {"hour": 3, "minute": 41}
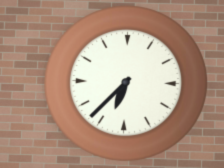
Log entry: {"hour": 6, "minute": 37}
